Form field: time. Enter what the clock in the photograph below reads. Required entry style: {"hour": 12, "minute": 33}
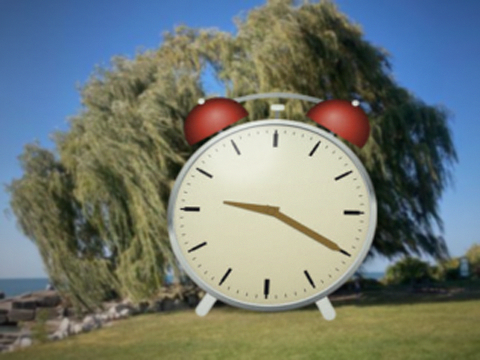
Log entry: {"hour": 9, "minute": 20}
